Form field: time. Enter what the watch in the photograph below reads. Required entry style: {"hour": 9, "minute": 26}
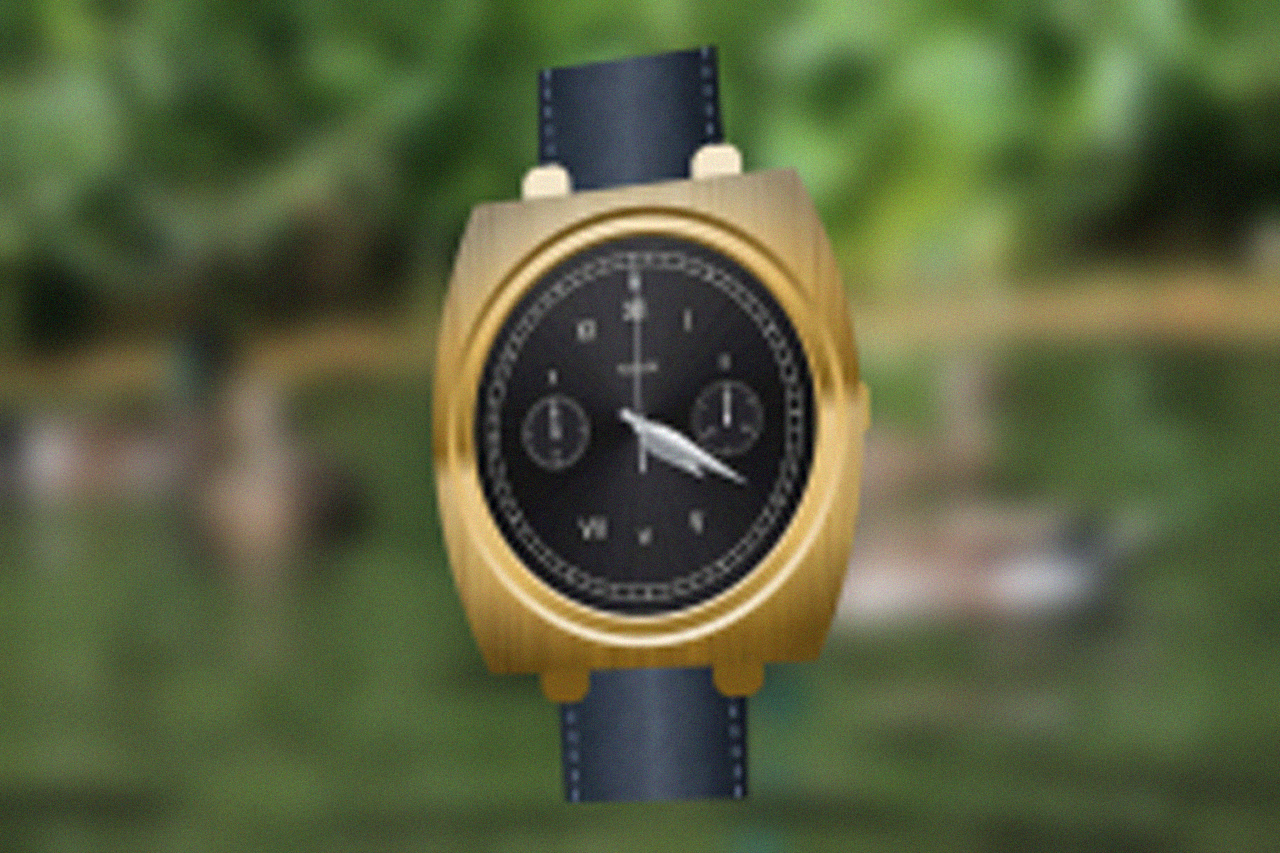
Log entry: {"hour": 4, "minute": 20}
